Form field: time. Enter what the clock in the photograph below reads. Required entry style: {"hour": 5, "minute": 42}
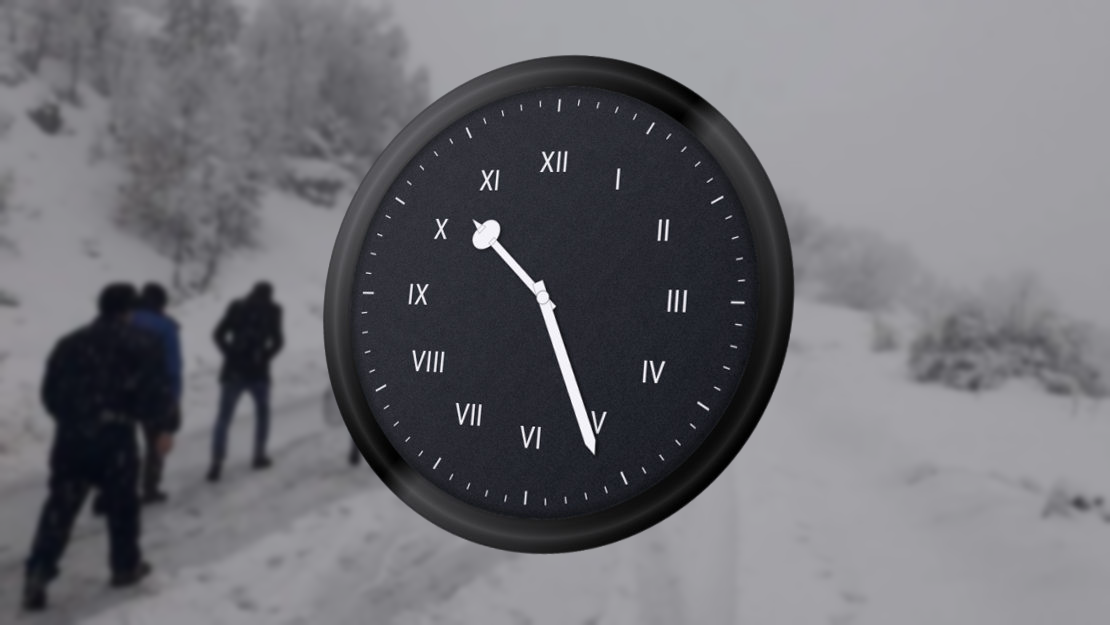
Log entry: {"hour": 10, "minute": 26}
